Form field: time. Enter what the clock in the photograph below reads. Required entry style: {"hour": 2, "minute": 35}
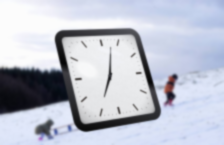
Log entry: {"hour": 7, "minute": 3}
